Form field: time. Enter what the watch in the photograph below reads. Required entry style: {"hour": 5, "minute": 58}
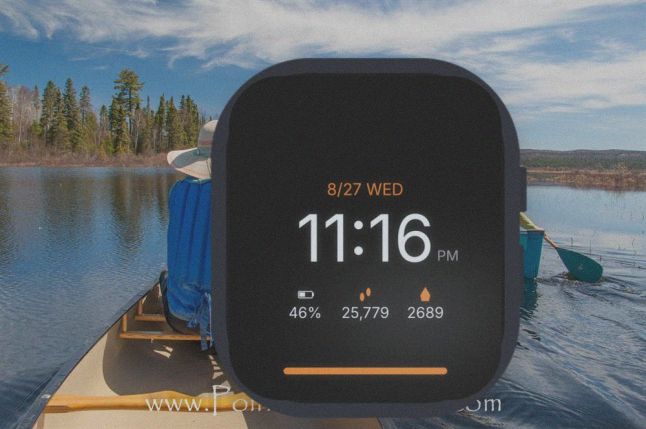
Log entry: {"hour": 11, "minute": 16}
